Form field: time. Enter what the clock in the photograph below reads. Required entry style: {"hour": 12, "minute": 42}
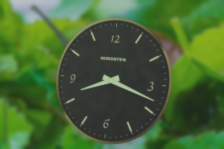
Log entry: {"hour": 8, "minute": 18}
